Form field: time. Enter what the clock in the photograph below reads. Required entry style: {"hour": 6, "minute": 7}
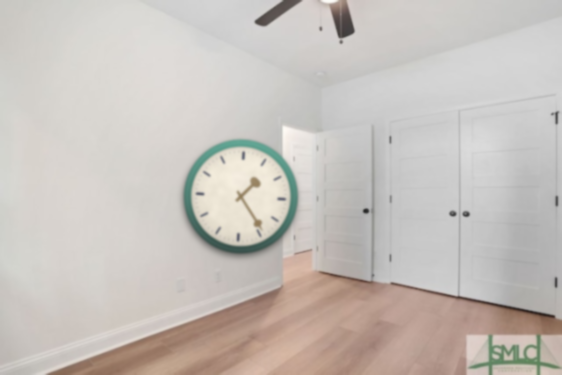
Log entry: {"hour": 1, "minute": 24}
